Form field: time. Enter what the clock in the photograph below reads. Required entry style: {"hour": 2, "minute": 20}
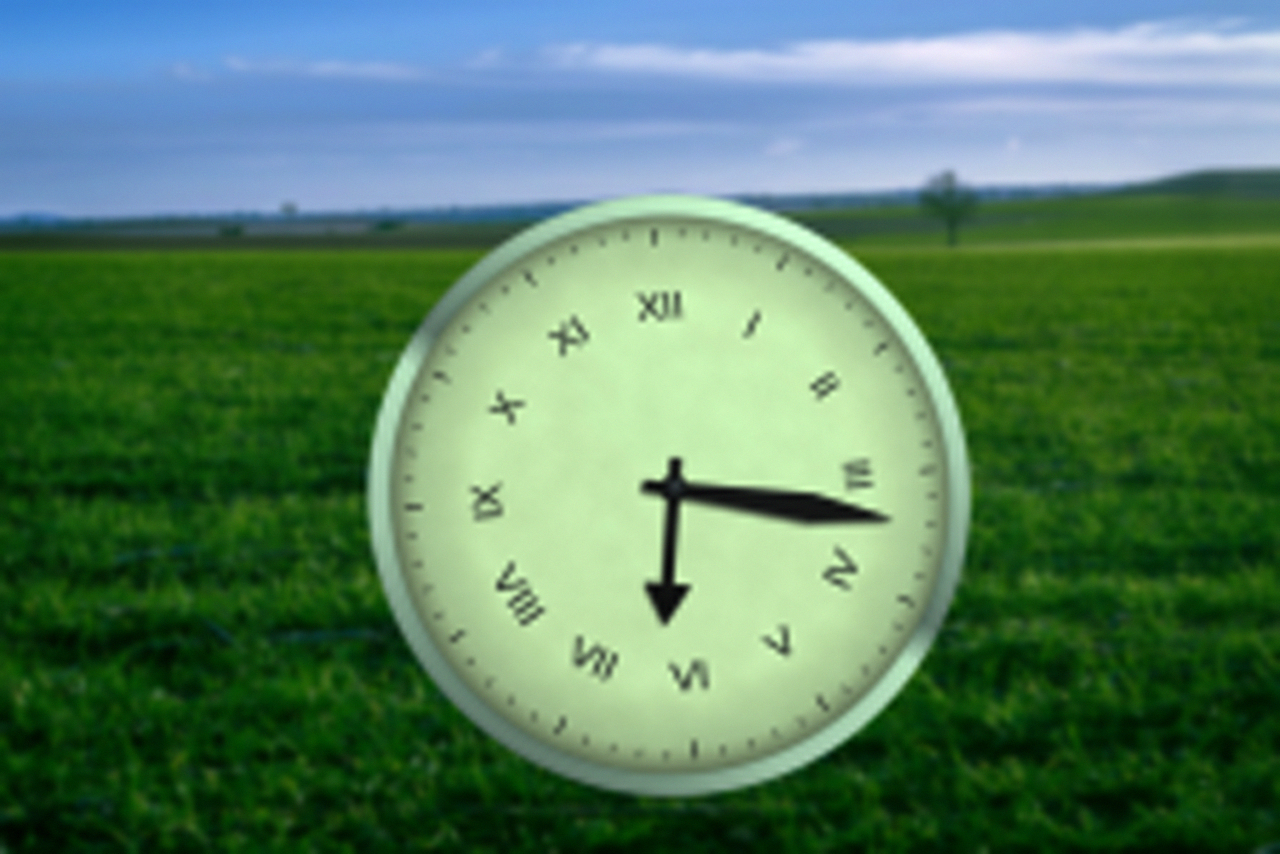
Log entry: {"hour": 6, "minute": 17}
